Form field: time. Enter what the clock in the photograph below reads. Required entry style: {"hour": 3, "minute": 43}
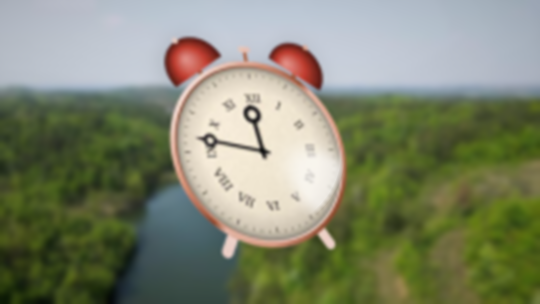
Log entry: {"hour": 11, "minute": 47}
